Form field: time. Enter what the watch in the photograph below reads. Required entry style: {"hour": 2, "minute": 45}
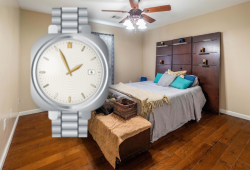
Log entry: {"hour": 1, "minute": 56}
